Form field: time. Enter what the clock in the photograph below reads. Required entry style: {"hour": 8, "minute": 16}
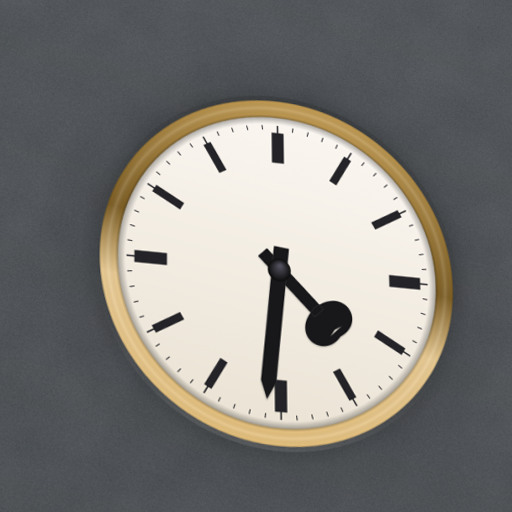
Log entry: {"hour": 4, "minute": 31}
